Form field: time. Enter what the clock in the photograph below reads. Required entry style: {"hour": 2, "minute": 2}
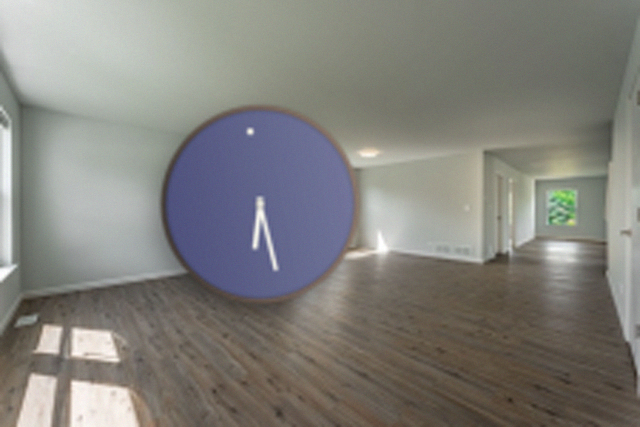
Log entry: {"hour": 6, "minute": 29}
